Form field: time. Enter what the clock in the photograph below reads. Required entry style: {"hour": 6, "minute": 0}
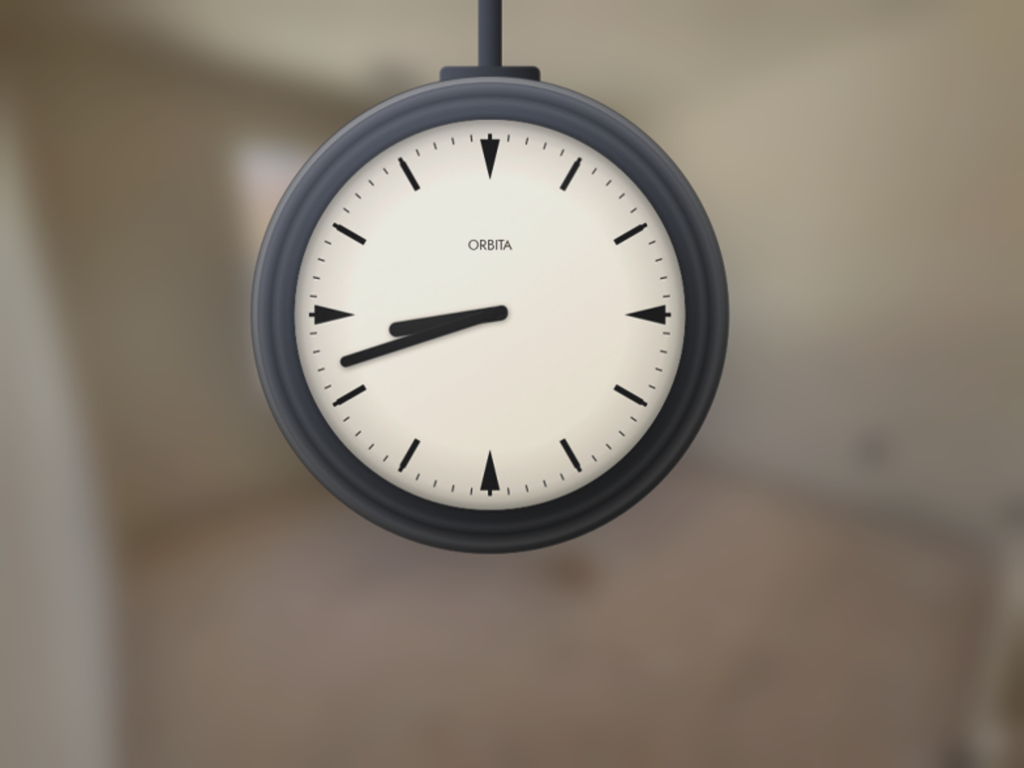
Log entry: {"hour": 8, "minute": 42}
